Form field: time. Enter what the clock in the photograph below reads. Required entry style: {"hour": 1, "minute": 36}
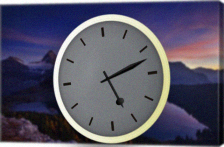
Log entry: {"hour": 5, "minute": 12}
